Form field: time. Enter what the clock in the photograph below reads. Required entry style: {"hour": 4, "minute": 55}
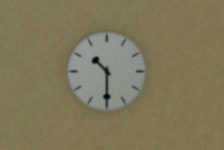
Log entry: {"hour": 10, "minute": 30}
